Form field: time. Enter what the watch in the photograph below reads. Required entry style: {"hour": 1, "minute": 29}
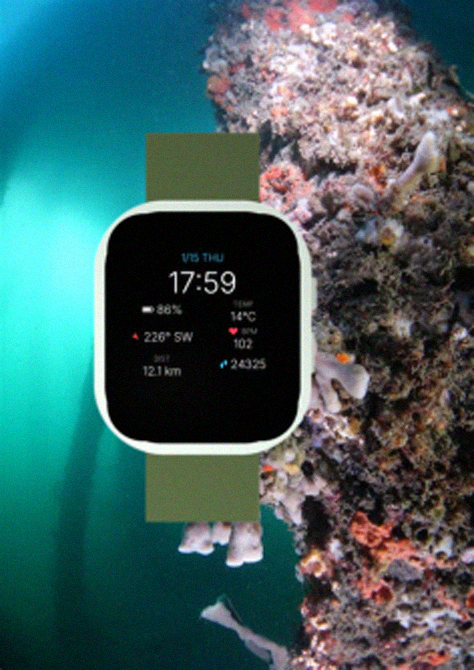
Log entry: {"hour": 17, "minute": 59}
